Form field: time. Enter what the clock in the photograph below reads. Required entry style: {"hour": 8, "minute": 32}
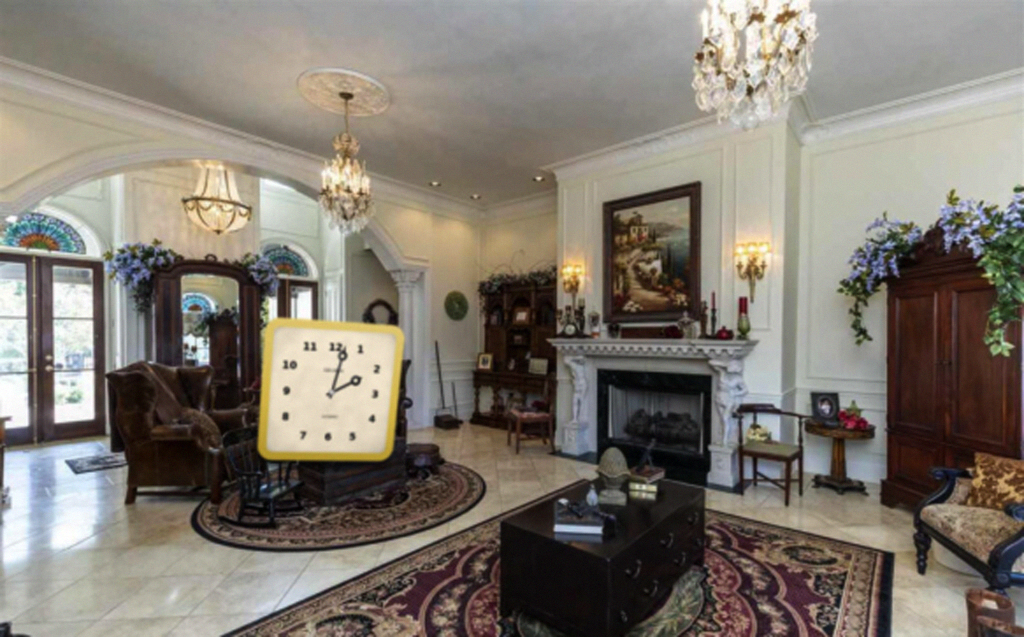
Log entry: {"hour": 2, "minute": 2}
